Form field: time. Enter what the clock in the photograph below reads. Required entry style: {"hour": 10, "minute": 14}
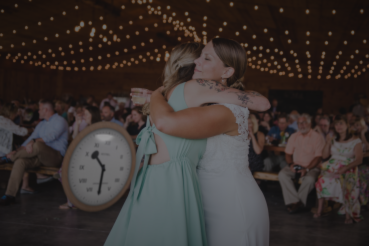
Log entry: {"hour": 10, "minute": 30}
